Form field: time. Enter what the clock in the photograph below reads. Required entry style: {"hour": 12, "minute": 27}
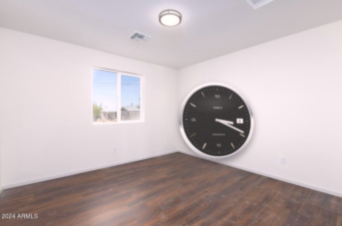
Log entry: {"hour": 3, "minute": 19}
